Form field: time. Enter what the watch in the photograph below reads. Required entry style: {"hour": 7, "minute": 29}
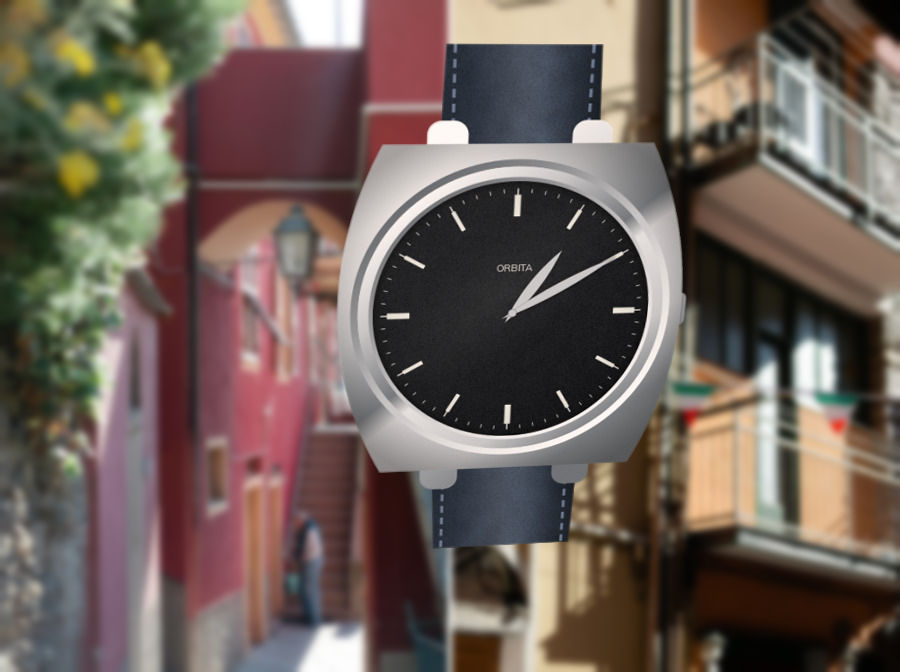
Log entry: {"hour": 1, "minute": 10}
